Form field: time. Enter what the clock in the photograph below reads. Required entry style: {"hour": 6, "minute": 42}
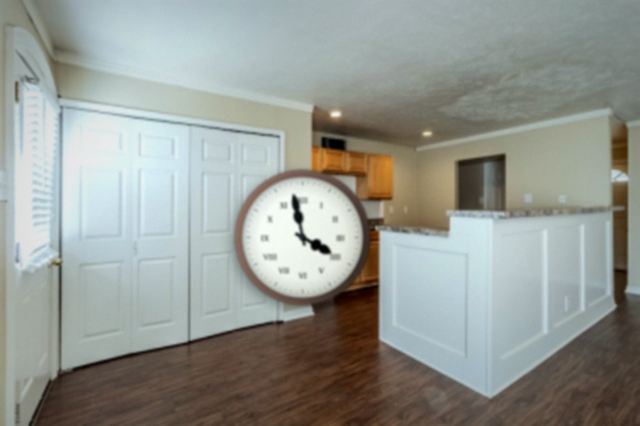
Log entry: {"hour": 3, "minute": 58}
